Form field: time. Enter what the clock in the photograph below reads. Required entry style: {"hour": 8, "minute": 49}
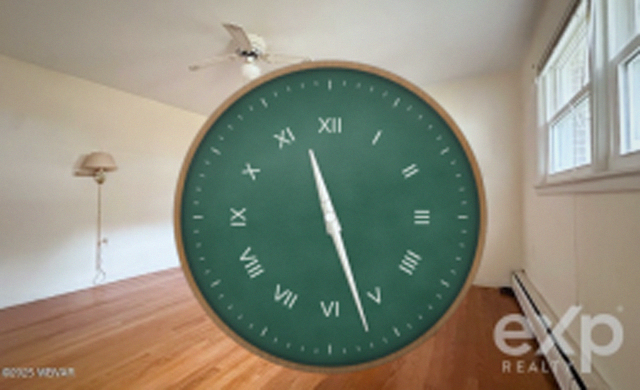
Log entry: {"hour": 11, "minute": 27}
